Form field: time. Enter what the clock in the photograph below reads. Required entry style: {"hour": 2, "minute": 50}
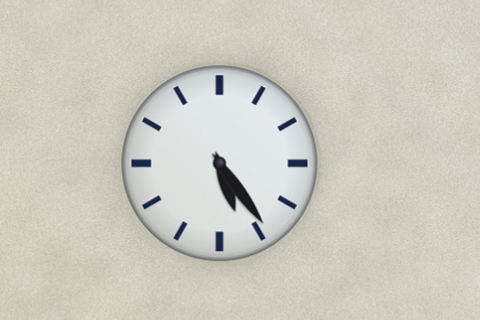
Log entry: {"hour": 5, "minute": 24}
